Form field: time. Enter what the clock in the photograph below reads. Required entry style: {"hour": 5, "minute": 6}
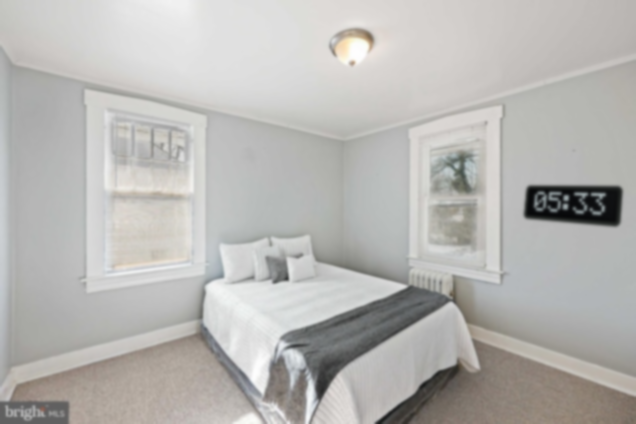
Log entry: {"hour": 5, "minute": 33}
